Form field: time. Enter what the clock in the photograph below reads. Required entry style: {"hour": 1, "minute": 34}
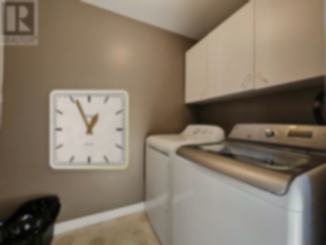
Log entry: {"hour": 12, "minute": 56}
